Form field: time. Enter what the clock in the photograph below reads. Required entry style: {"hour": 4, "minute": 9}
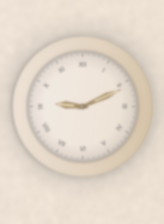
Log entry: {"hour": 9, "minute": 11}
